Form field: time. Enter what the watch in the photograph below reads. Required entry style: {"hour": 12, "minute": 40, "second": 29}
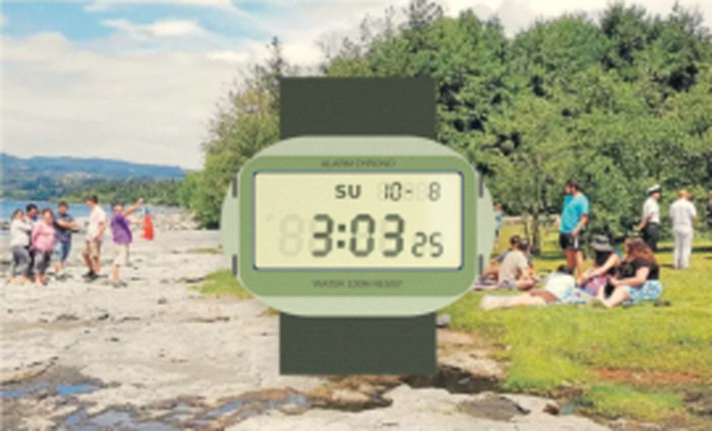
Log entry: {"hour": 3, "minute": 3, "second": 25}
